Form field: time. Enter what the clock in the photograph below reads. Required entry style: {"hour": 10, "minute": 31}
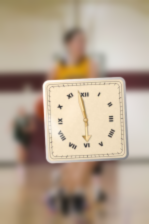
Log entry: {"hour": 5, "minute": 58}
